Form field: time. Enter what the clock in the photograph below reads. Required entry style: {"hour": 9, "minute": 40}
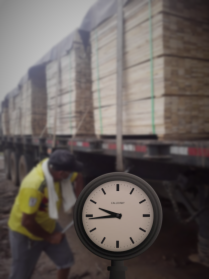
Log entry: {"hour": 9, "minute": 44}
